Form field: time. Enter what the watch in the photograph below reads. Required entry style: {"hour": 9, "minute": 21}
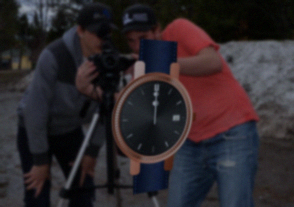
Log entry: {"hour": 12, "minute": 0}
